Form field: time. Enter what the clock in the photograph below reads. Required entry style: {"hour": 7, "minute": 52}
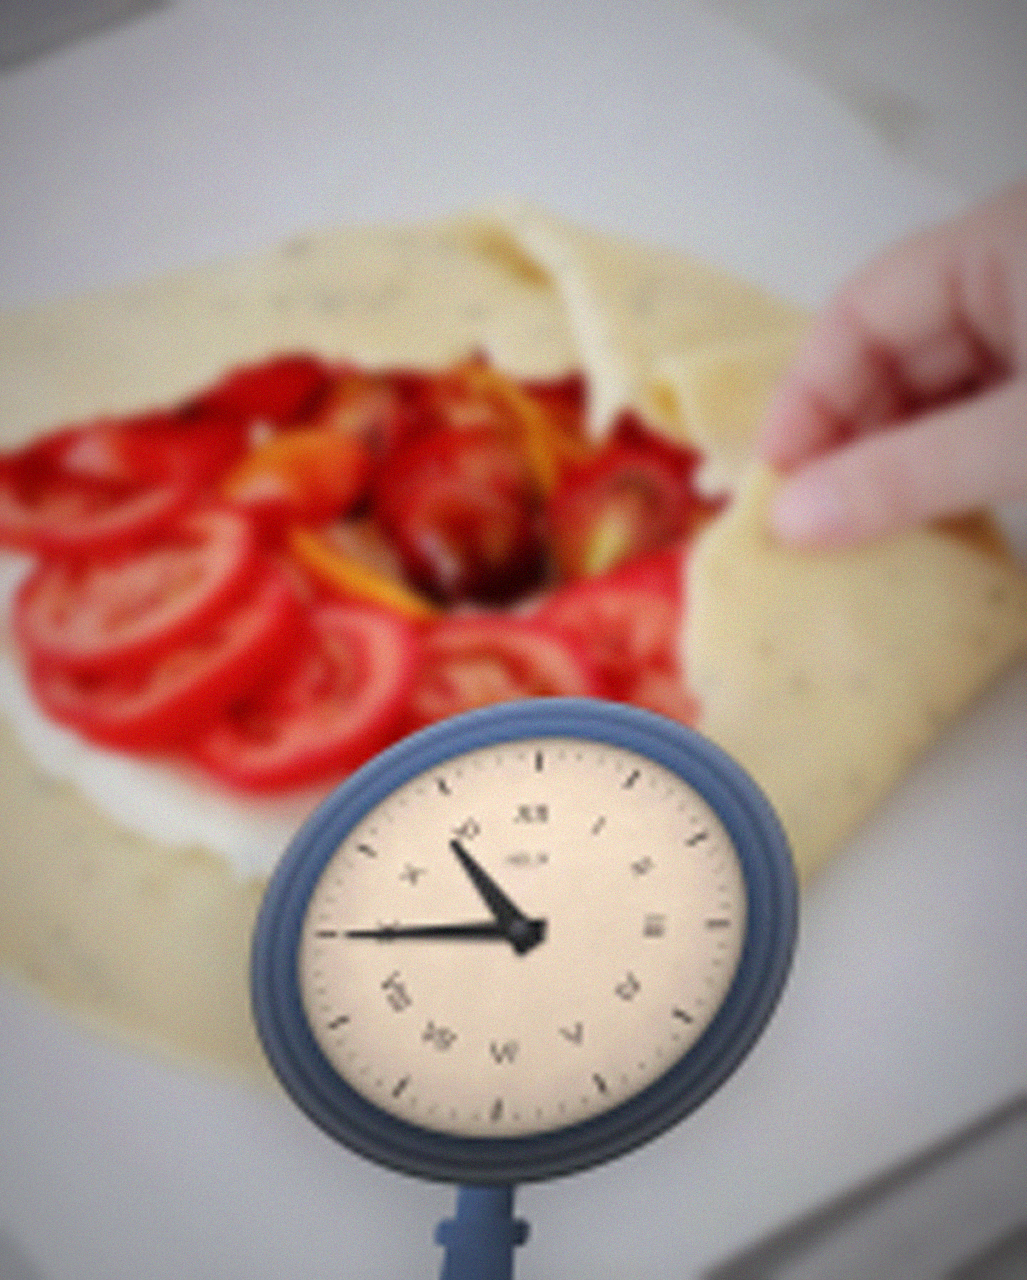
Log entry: {"hour": 10, "minute": 45}
